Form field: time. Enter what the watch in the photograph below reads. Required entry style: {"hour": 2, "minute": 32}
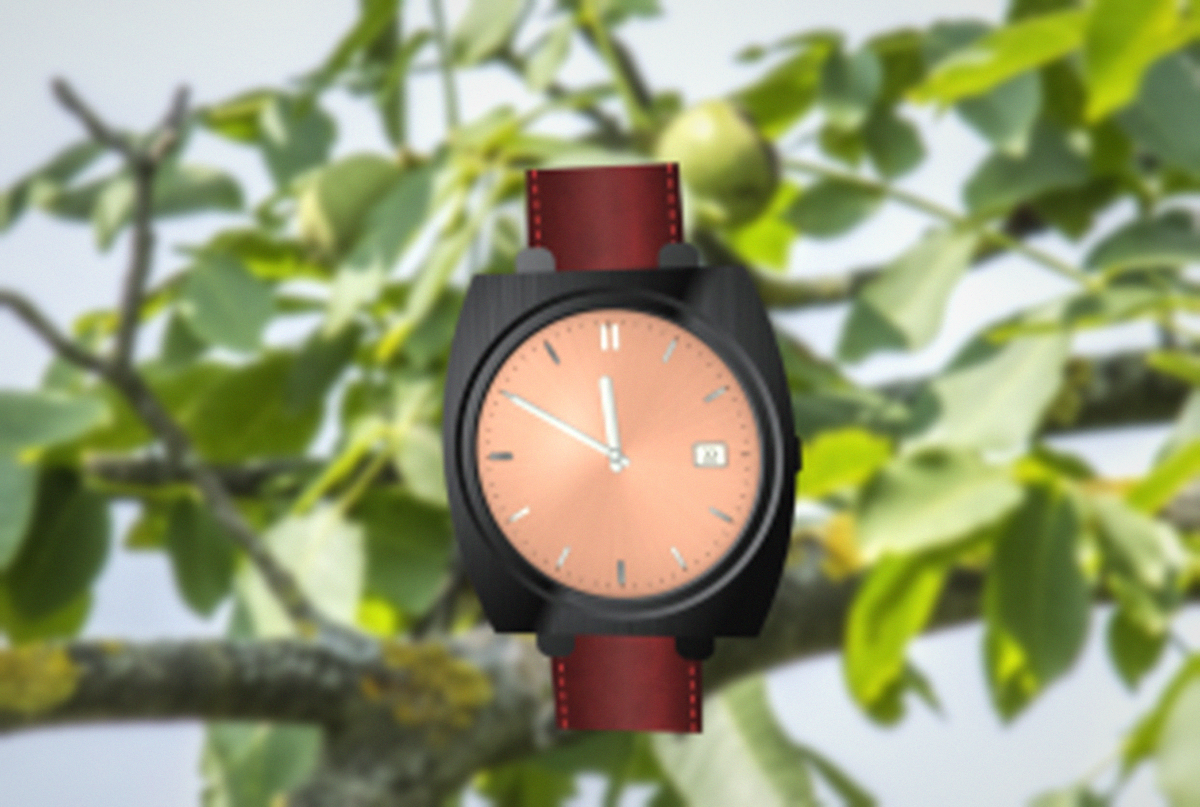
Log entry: {"hour": 11, "minute": 50}
